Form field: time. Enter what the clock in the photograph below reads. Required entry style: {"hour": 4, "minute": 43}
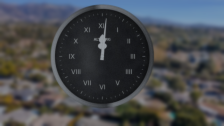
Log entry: {"hour": 12, "minute": 1}
